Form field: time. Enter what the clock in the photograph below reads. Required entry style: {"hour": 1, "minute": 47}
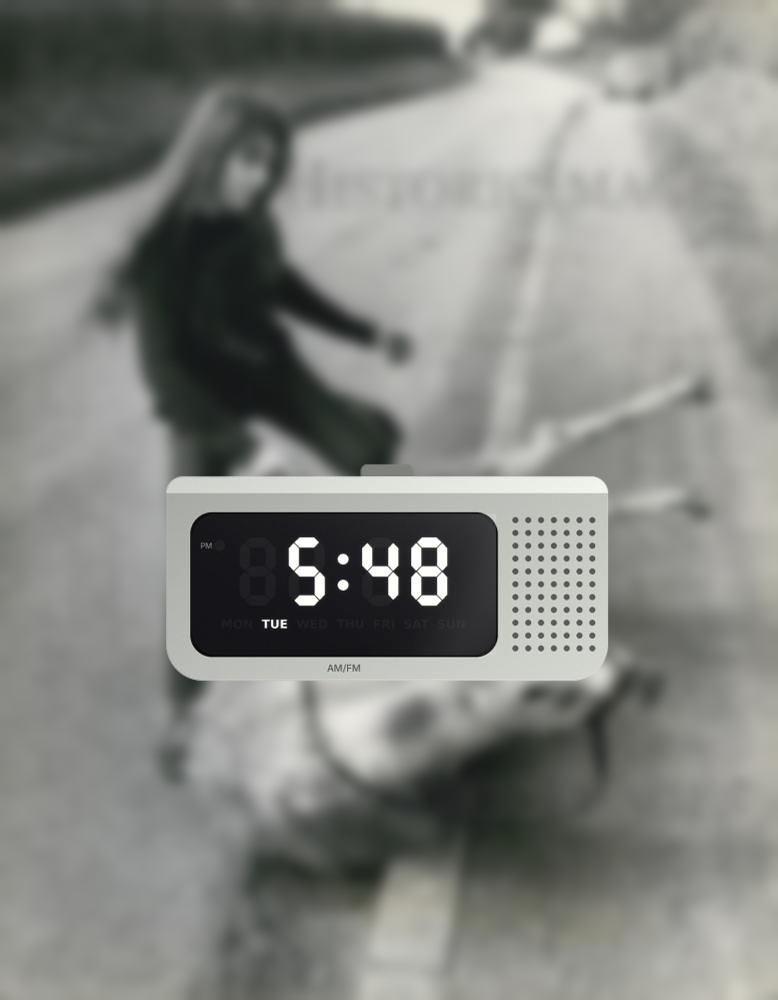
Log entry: {"hour": 5, "minute": 48}
